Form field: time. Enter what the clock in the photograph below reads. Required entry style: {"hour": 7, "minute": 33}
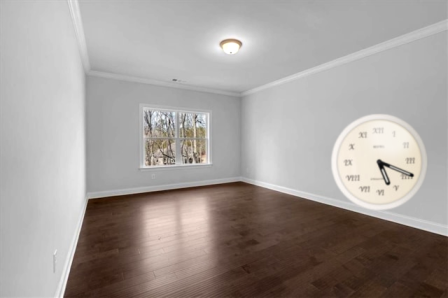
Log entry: {"hour": 5, "minute": 19}
